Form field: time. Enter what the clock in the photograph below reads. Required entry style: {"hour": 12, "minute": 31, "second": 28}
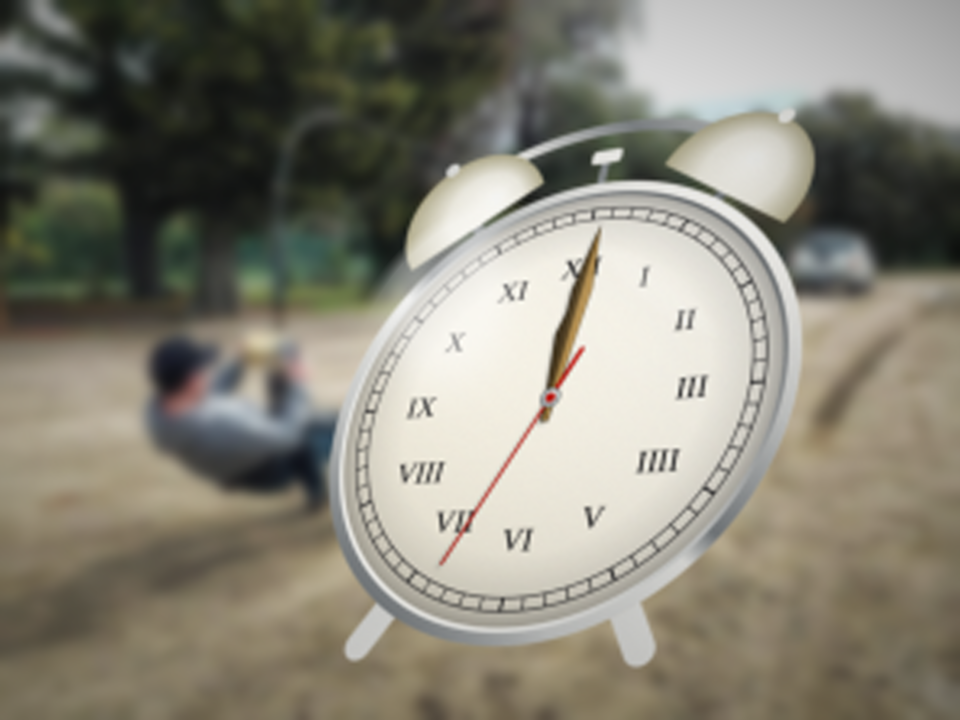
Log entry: {"hour": 12, "minute": 0, "second": 34}
